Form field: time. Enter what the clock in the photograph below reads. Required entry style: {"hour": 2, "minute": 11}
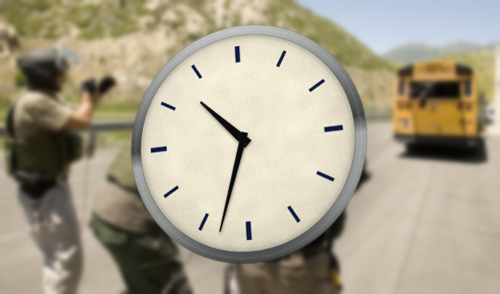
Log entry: {"hour": 10, "minute": 33}
